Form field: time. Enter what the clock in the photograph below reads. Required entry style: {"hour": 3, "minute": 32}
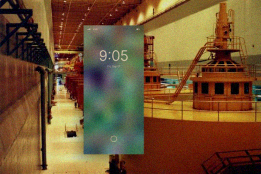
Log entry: {"hour": 9, "minute": 5}
